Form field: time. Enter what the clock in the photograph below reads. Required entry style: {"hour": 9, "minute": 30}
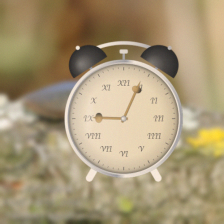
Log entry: {"hour": 9, "minute": 4}
